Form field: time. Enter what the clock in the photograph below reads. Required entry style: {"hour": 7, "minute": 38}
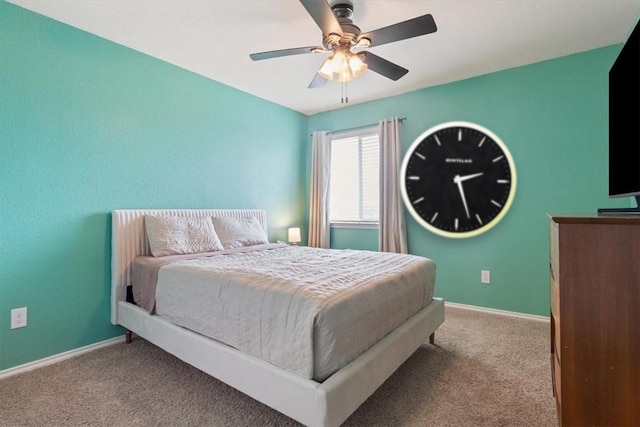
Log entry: {"hour": 2, "minute": 27}
